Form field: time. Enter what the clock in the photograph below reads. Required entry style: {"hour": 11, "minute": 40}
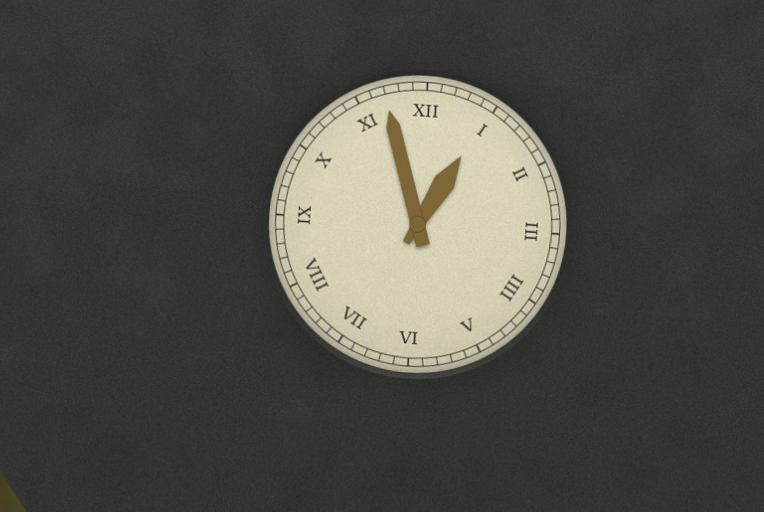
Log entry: {"hour": 12, "minute": 57}
